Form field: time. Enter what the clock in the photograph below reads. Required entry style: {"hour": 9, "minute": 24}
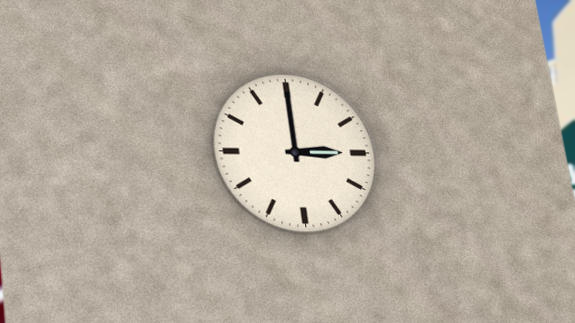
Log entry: {"hour": 3, "minute": 0}
